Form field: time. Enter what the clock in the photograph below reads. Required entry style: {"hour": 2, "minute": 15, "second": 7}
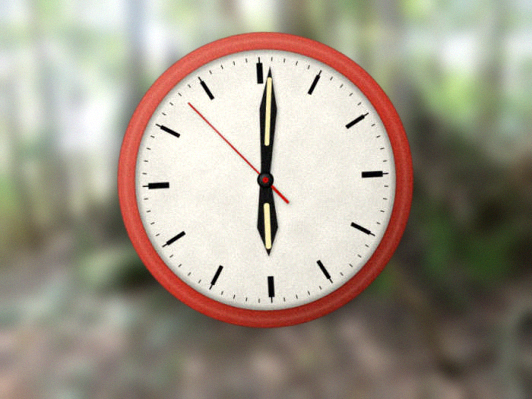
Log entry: {"hour": 6, "minute": 0, "second": 53}
